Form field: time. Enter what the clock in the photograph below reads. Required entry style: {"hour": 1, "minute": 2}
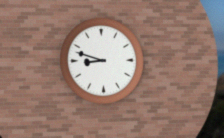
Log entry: {"hour": 8, "minute": 48}
